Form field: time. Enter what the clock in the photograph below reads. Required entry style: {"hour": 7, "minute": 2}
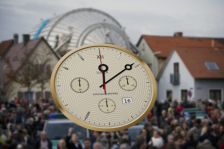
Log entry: {"hour": 12, "minute": 9}
